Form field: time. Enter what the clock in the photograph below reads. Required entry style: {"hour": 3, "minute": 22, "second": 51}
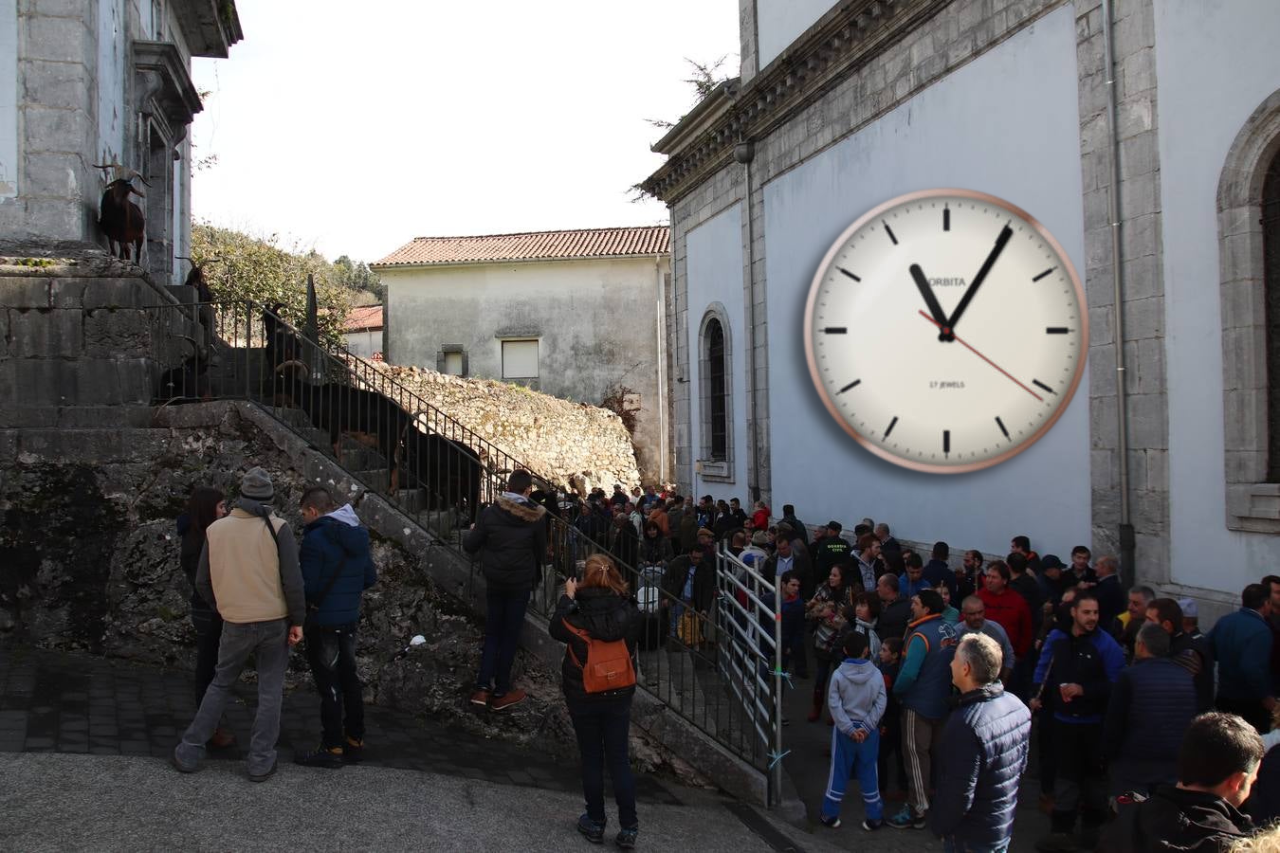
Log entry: {"hour": 11, "minute": 5, "second": 21}
